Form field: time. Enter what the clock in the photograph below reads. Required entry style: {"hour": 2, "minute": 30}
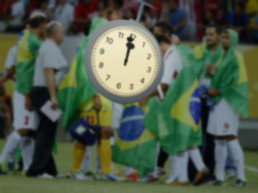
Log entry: {"hour": 11, "minute": 59}
